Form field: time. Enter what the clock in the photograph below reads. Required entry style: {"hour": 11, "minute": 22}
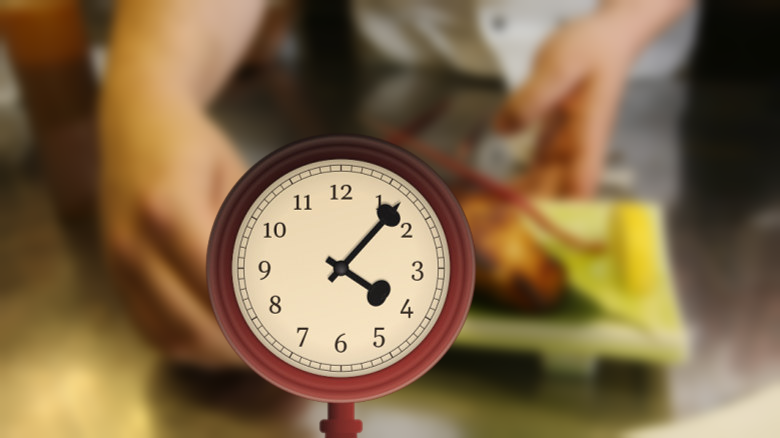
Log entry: {"hour": 4, "minute": 7}
